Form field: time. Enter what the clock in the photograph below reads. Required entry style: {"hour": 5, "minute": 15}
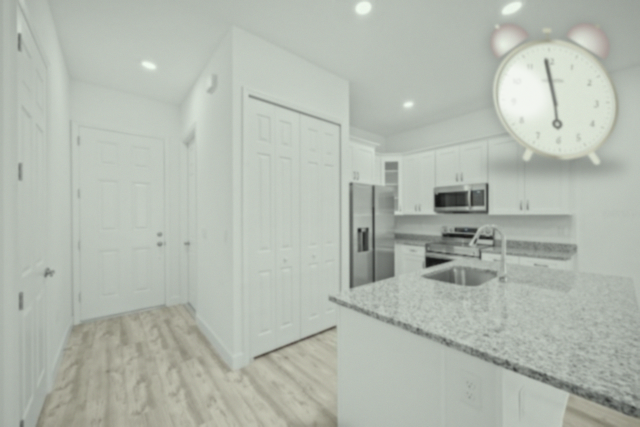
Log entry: {"hour": 5, "minute": 59}
